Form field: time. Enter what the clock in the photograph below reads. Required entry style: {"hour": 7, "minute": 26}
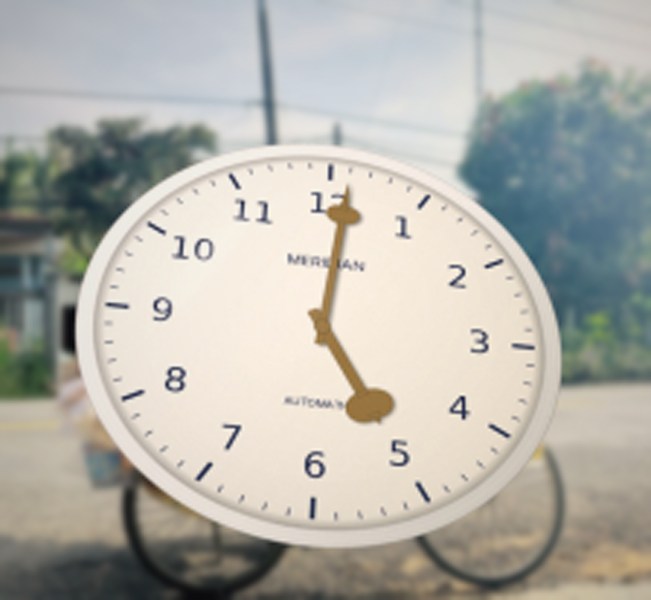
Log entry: {"hour": 5, "minute": 1}
